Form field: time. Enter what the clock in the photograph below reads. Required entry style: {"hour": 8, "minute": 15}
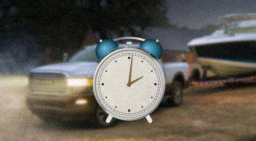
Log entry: {"hour": 2, "minute": 1}
